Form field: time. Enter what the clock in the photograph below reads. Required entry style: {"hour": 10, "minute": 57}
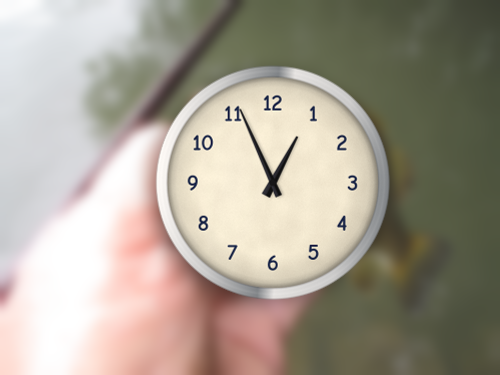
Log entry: {"hour": 12, "minute": 56}
